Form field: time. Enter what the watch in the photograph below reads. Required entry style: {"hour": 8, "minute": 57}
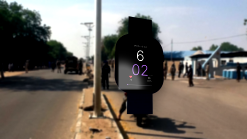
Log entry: {"hour": 6, "minute": 2}
